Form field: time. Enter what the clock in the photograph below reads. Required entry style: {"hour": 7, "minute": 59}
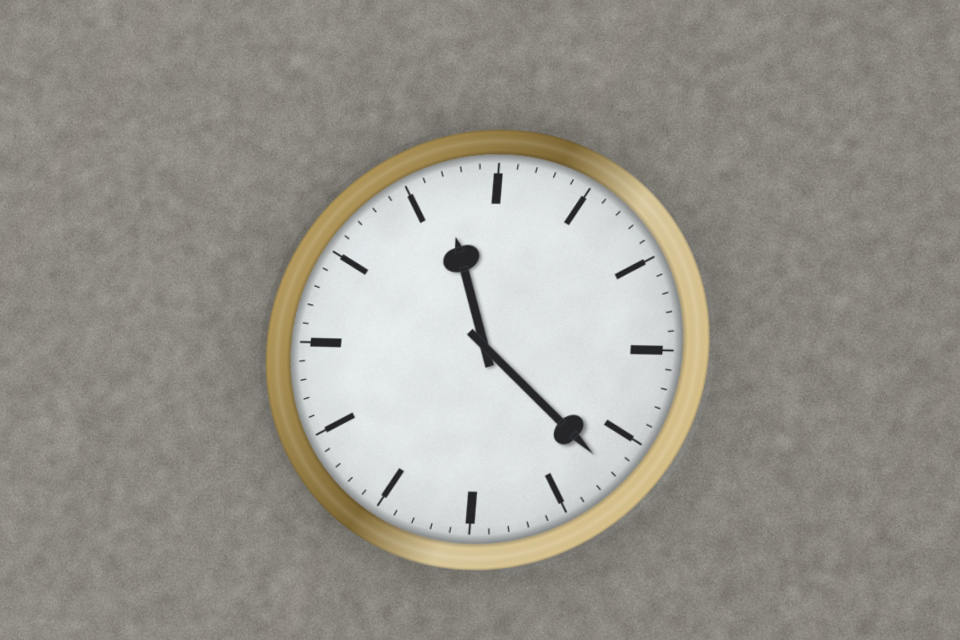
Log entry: {"hour": 11, "minute": 22}
